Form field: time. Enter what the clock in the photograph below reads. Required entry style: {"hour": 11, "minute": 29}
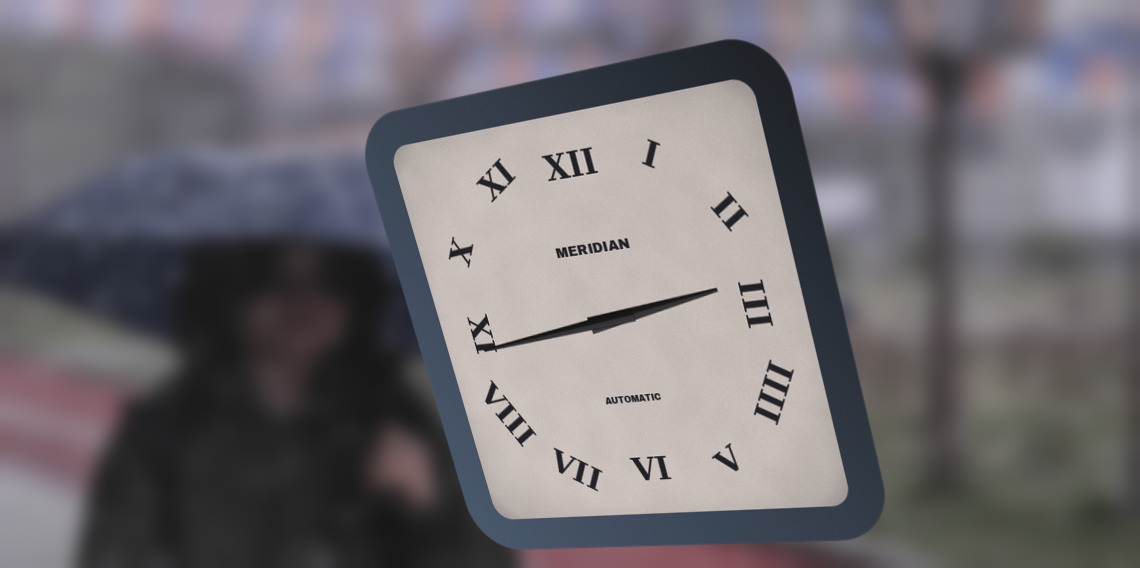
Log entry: {"hour": 2, "minute": 44}
